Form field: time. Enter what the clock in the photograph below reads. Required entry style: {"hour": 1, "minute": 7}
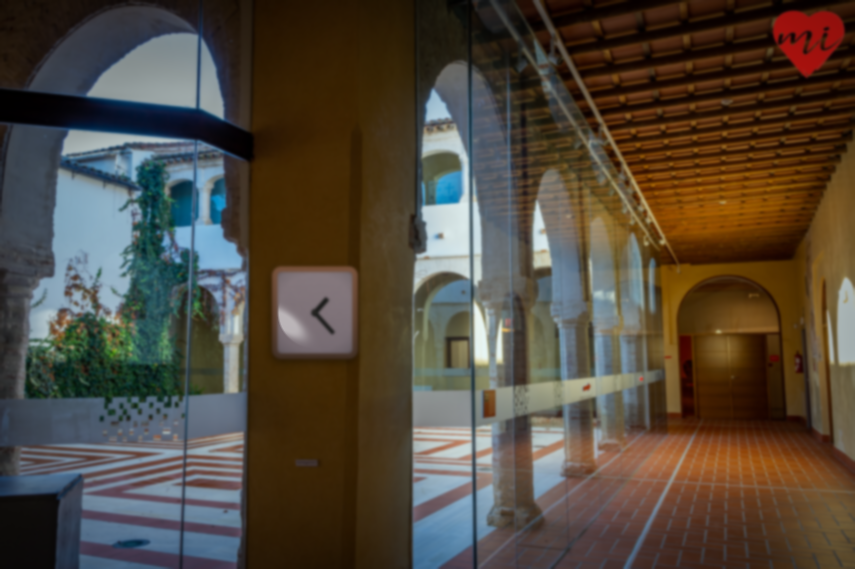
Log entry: {"hour": 1, "minute": 23}
